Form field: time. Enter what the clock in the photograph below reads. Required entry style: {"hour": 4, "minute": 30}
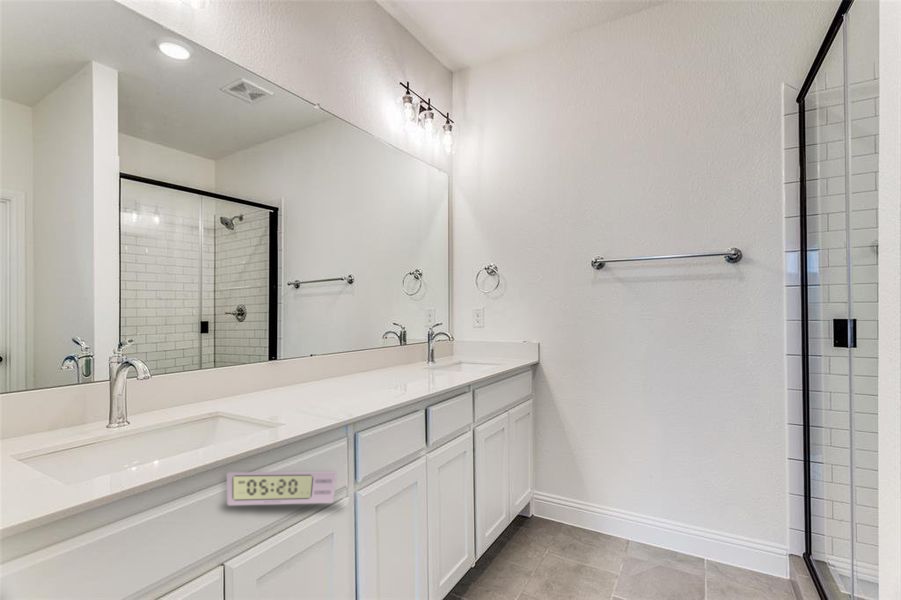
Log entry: {"hour": 5, "minute": 20}
